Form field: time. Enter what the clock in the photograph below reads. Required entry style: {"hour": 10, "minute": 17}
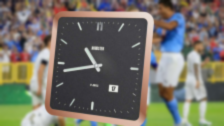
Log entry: {"hour": 10, "minute": 43}
